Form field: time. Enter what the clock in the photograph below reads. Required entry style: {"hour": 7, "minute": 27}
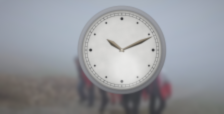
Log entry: {"hour": 10, "minute": 11}
